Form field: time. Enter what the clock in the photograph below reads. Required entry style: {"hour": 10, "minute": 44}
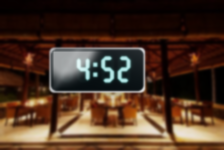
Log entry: {"hour": 4, "minute": 52}
